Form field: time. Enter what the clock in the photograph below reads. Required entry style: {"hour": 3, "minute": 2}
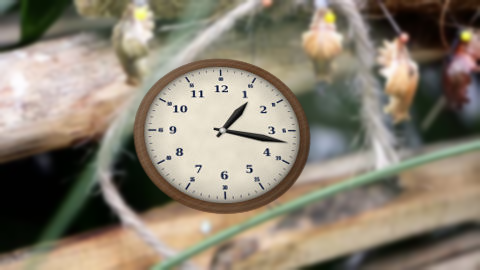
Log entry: {"hour": 1, "minute": 17}
